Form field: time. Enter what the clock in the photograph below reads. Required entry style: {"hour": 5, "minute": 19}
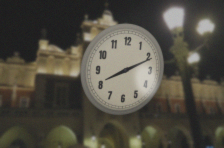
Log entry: {"hour": 8, "minute": 11}
